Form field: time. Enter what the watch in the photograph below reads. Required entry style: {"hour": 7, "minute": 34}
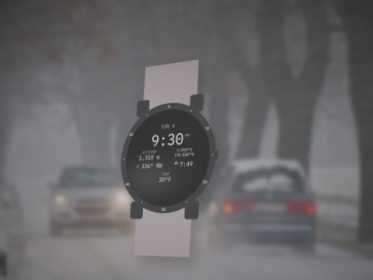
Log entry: {"hour": 9, "minute": 30}
